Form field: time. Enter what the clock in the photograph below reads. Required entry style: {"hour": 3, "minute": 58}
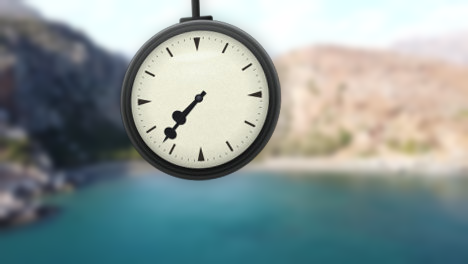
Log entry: {"hour": 7, "minute": 37}
